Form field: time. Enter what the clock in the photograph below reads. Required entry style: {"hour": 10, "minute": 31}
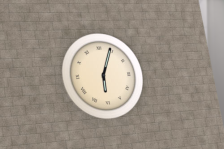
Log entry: {"hour": 6, "minute": 4}
